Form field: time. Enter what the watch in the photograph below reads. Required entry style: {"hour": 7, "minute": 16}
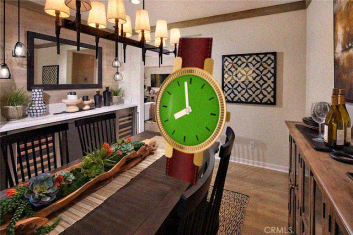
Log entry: {"hour": 7, "minute": 58}
